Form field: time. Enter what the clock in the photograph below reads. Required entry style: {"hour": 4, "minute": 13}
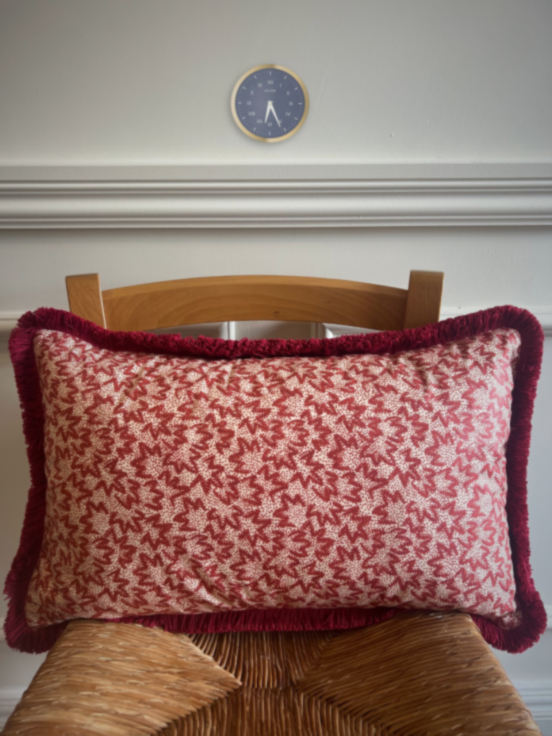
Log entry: {"hour": 6, "minute": 26}
